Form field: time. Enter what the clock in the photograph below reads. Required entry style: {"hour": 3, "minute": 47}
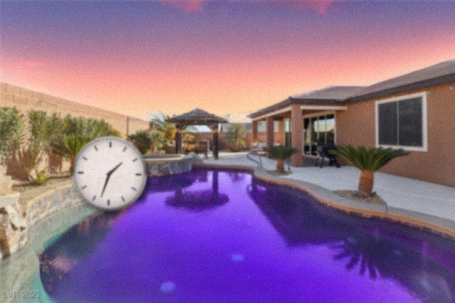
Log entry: {"hour": 1, "minute": 33}
